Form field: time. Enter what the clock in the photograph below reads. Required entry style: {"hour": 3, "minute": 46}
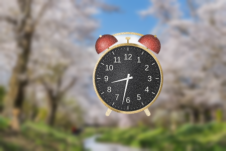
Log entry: {"hour": 8, "minute": 32}
